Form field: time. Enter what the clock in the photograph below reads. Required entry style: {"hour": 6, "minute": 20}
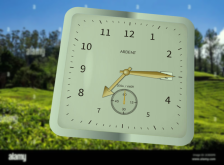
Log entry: {"hour": 7, "minute": 15}
